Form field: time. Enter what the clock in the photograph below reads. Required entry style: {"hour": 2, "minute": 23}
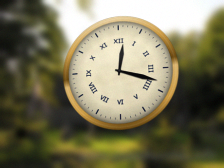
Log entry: {"hour": 12, "minute": 18}
